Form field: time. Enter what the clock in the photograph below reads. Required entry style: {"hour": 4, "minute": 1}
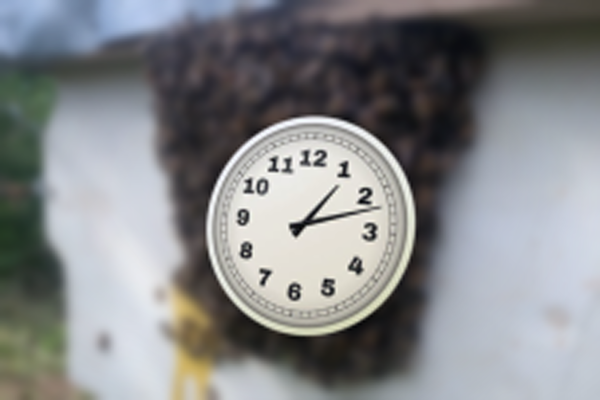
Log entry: {"hour": 1, "minute": 12}
